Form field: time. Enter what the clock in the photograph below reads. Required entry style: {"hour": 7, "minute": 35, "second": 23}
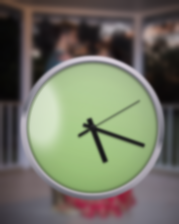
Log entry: {"hour": 5, "minute": 18, "second": 10}
